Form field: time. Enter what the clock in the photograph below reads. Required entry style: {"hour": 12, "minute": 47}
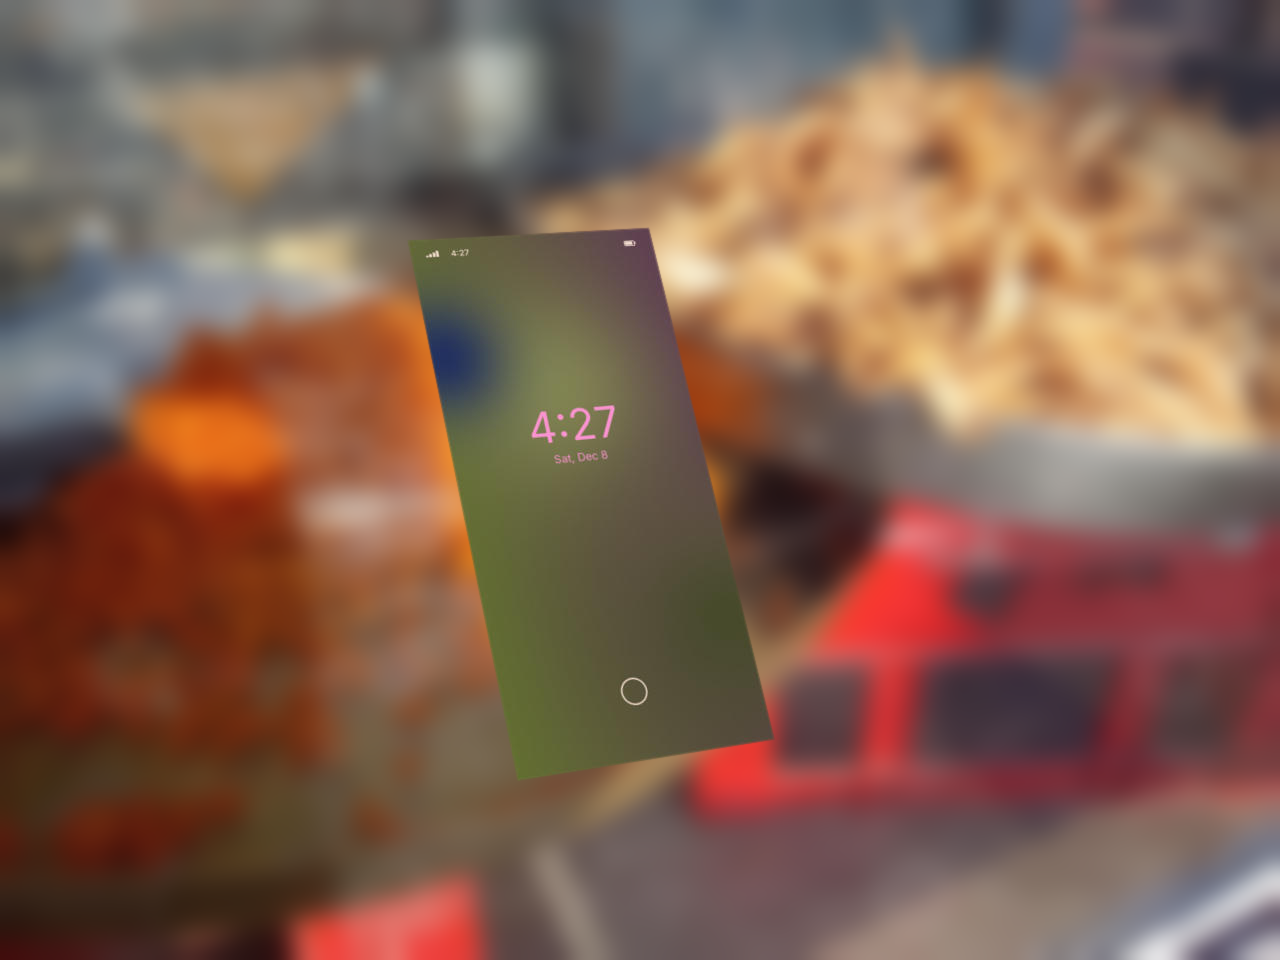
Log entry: {"hour": 4, "minute": 27}
